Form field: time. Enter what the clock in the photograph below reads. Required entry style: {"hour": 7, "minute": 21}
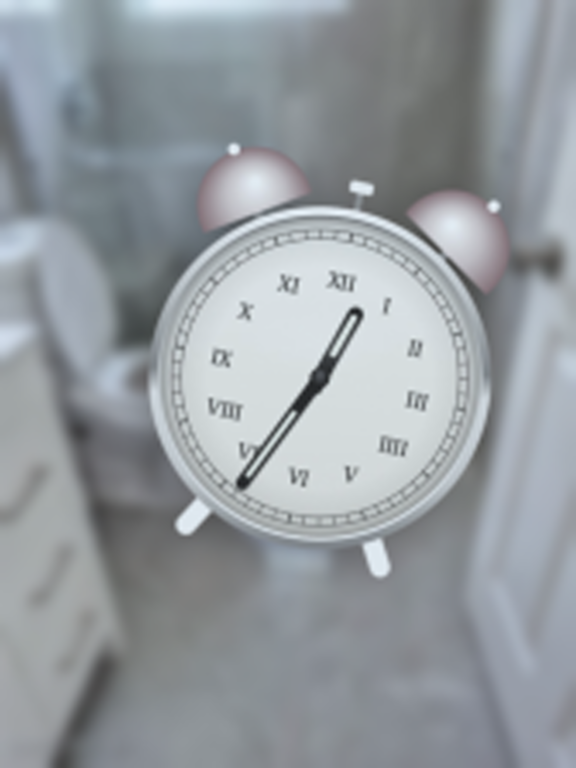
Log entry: {"hour": 12, "minute": 34}
